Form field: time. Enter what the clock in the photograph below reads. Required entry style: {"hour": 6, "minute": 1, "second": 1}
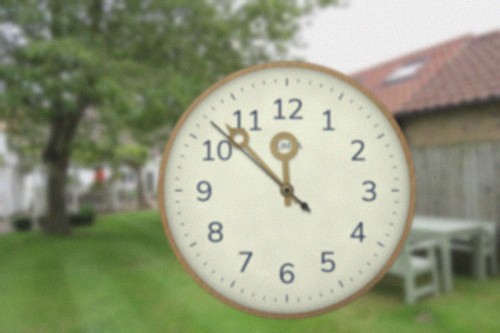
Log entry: {"hour": 11, "minute": 52, "second": 52}
